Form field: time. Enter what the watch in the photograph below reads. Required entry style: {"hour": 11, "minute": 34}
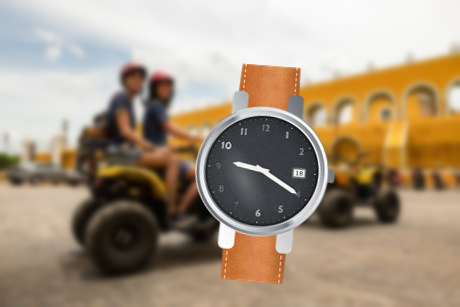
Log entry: {"hour": 9, "minute": 20}
